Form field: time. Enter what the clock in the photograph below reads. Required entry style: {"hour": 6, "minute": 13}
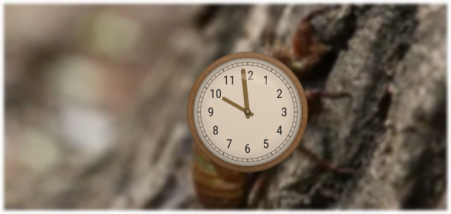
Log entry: {"hour": 9, "minute": 59}
